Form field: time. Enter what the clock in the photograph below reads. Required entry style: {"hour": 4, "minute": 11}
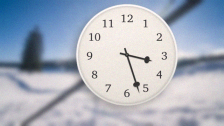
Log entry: {"hour": 3, "minute": 27}
